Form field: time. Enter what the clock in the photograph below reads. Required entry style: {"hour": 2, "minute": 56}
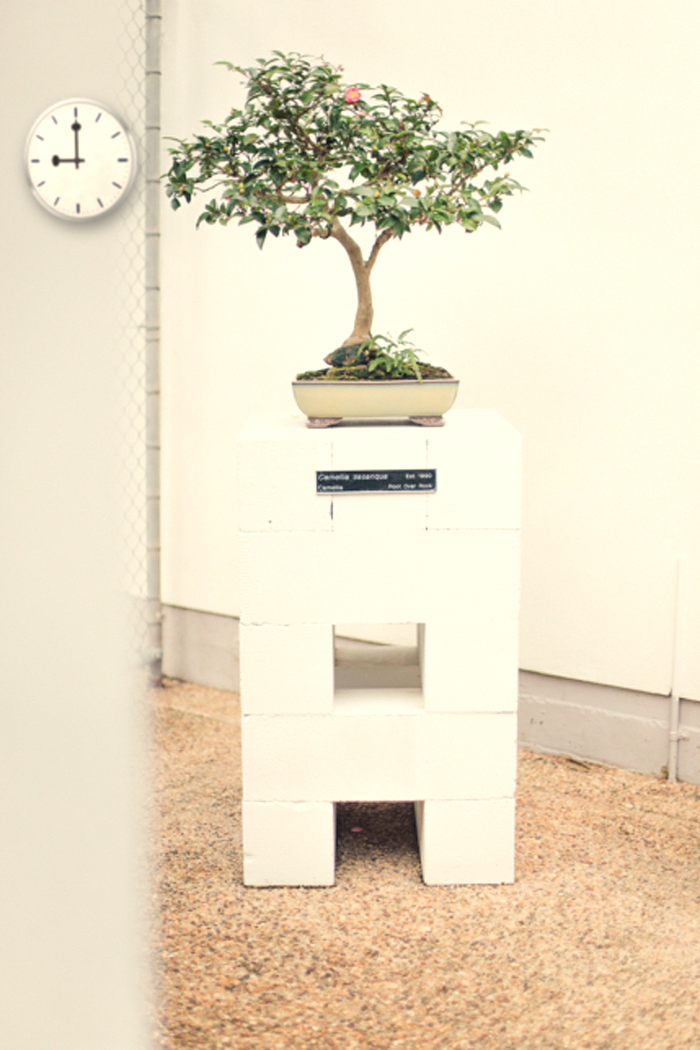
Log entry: {"hour": 9, "minute": 0}
